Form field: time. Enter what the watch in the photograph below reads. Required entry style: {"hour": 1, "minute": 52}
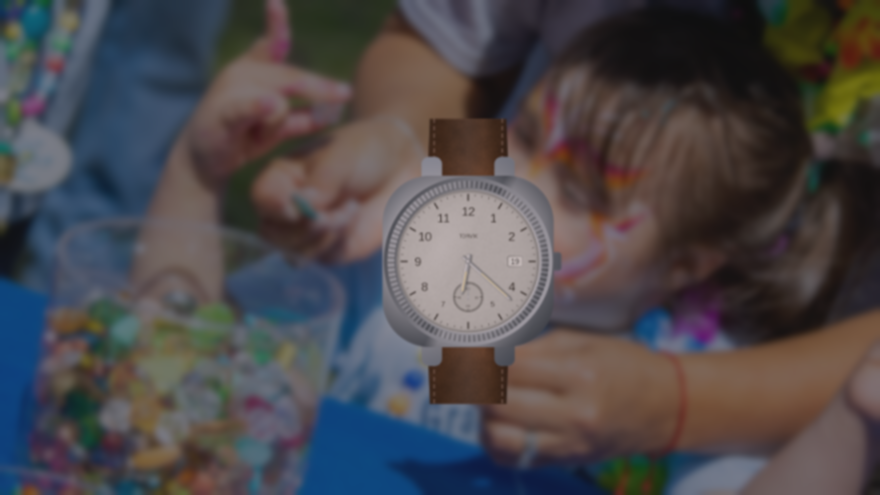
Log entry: {"hour": 6, "minute": 22}
